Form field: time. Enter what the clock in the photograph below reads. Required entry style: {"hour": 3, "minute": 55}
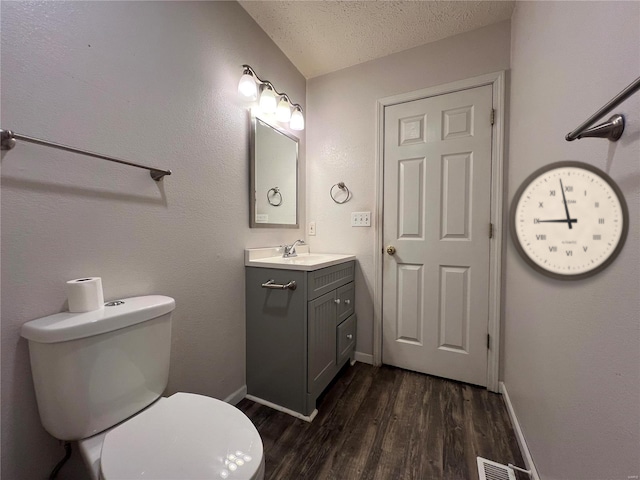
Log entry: {"hour": 8, "minute": 58}
